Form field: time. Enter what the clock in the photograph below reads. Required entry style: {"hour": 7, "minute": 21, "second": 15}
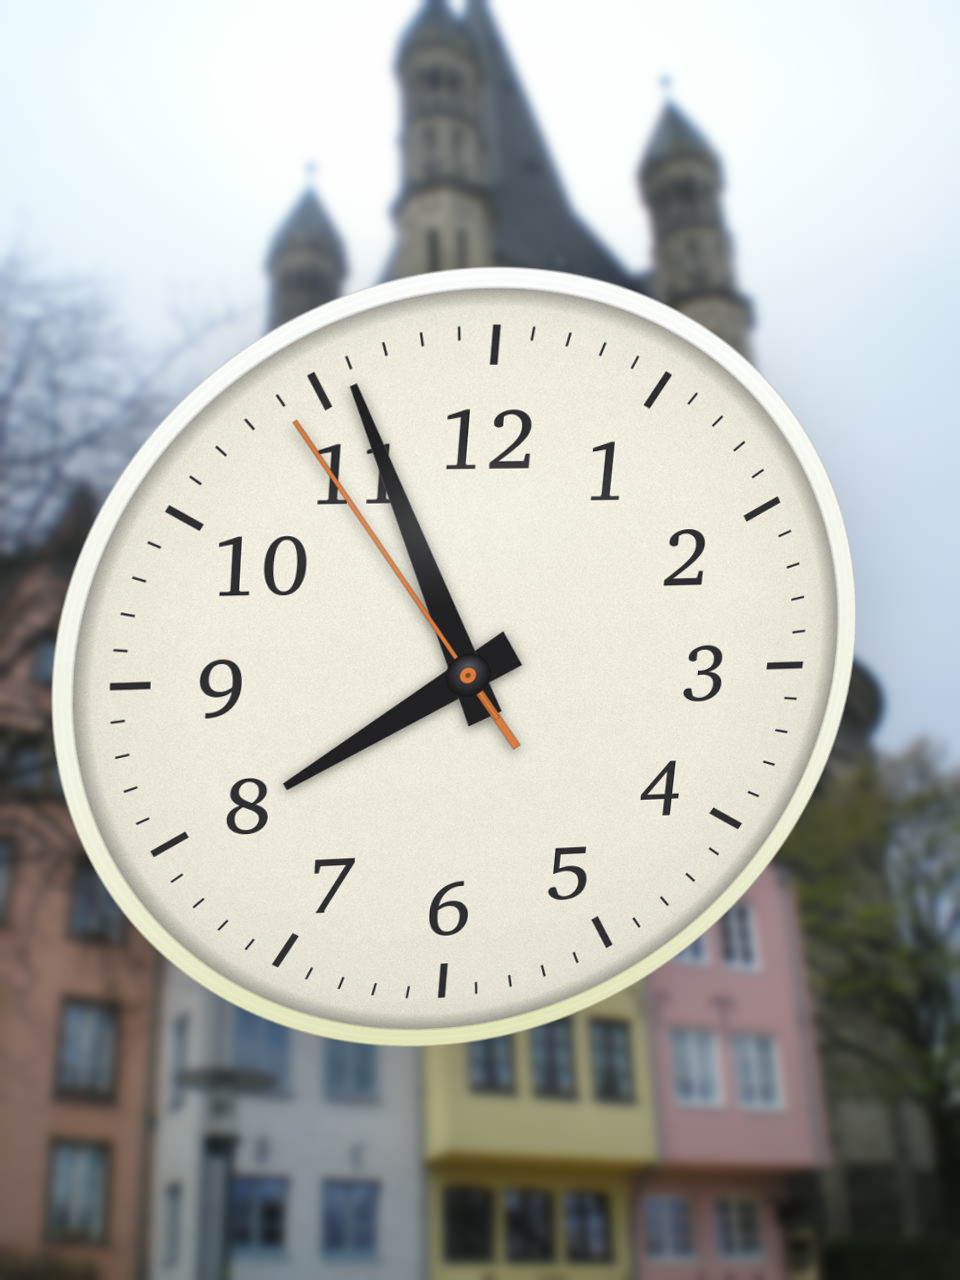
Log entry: {"hour": 7, "minute": 55, "second": 54}
